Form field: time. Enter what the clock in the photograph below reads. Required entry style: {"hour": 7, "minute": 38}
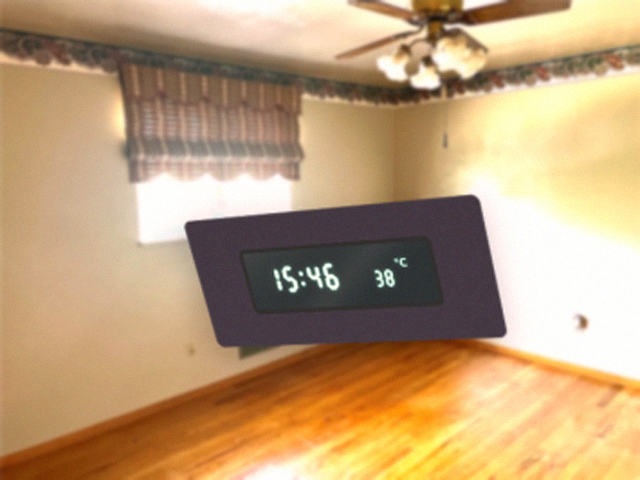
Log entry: {"hour": 15, "minute": 46}
